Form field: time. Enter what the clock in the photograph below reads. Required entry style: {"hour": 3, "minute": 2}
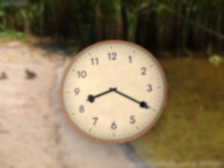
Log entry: {"hour": 8, "minute": 20}
